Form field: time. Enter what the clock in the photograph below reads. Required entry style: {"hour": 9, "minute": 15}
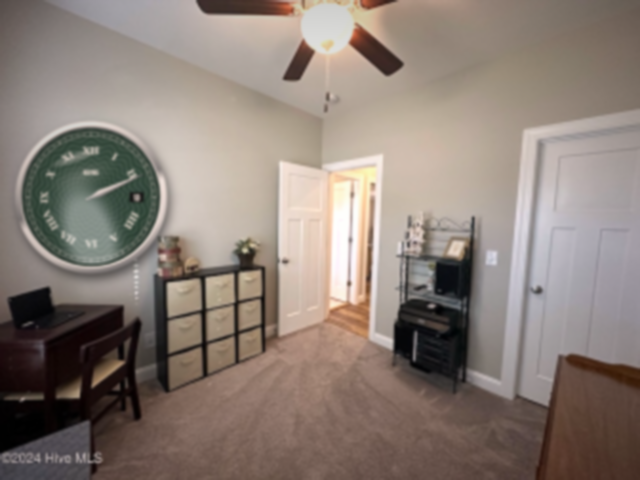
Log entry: {"hour": 2, "minute": 11}
